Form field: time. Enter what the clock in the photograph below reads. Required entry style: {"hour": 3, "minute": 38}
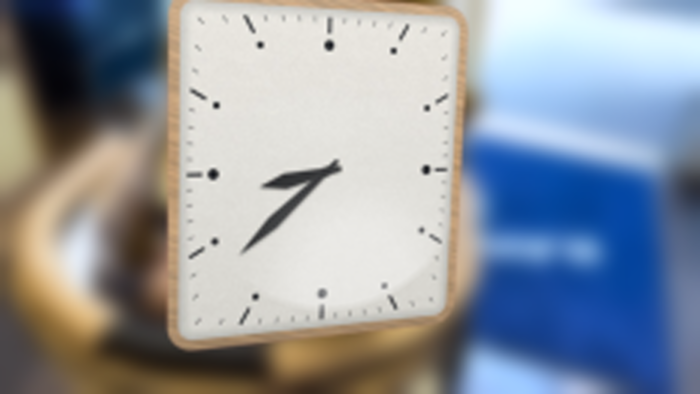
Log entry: {"hour": 8, "minute": 38}
